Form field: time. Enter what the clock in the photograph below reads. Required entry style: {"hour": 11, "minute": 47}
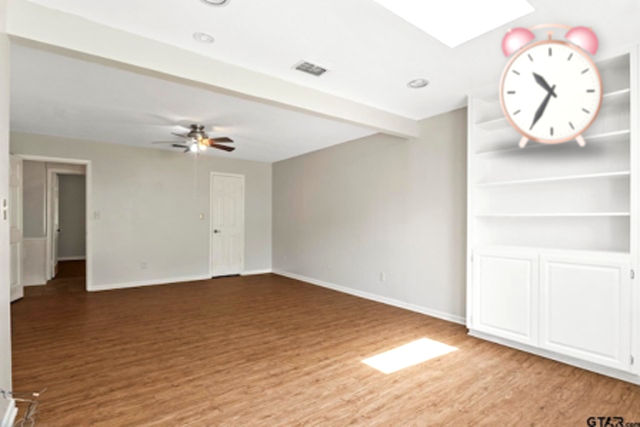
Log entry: {"hour": 10, "minute": 35}
